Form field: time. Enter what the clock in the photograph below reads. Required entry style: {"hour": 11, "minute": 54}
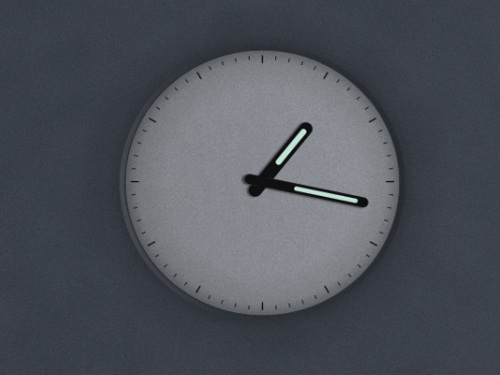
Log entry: {"hour": 1, "minute": 17}
